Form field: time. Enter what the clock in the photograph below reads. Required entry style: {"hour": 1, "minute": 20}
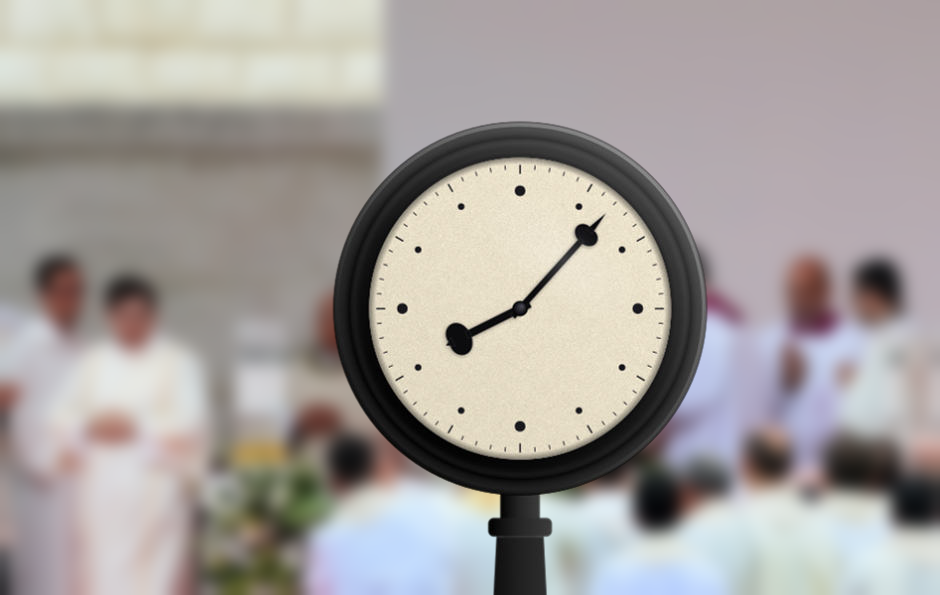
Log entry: {"hour": 8, "minute": 7}
